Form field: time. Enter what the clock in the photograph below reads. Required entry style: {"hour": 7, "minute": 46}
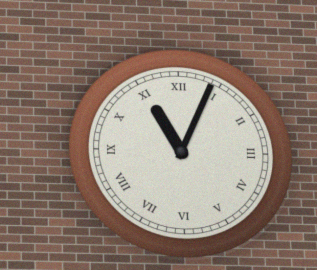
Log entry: {"hour": 11, "minute": 4}
